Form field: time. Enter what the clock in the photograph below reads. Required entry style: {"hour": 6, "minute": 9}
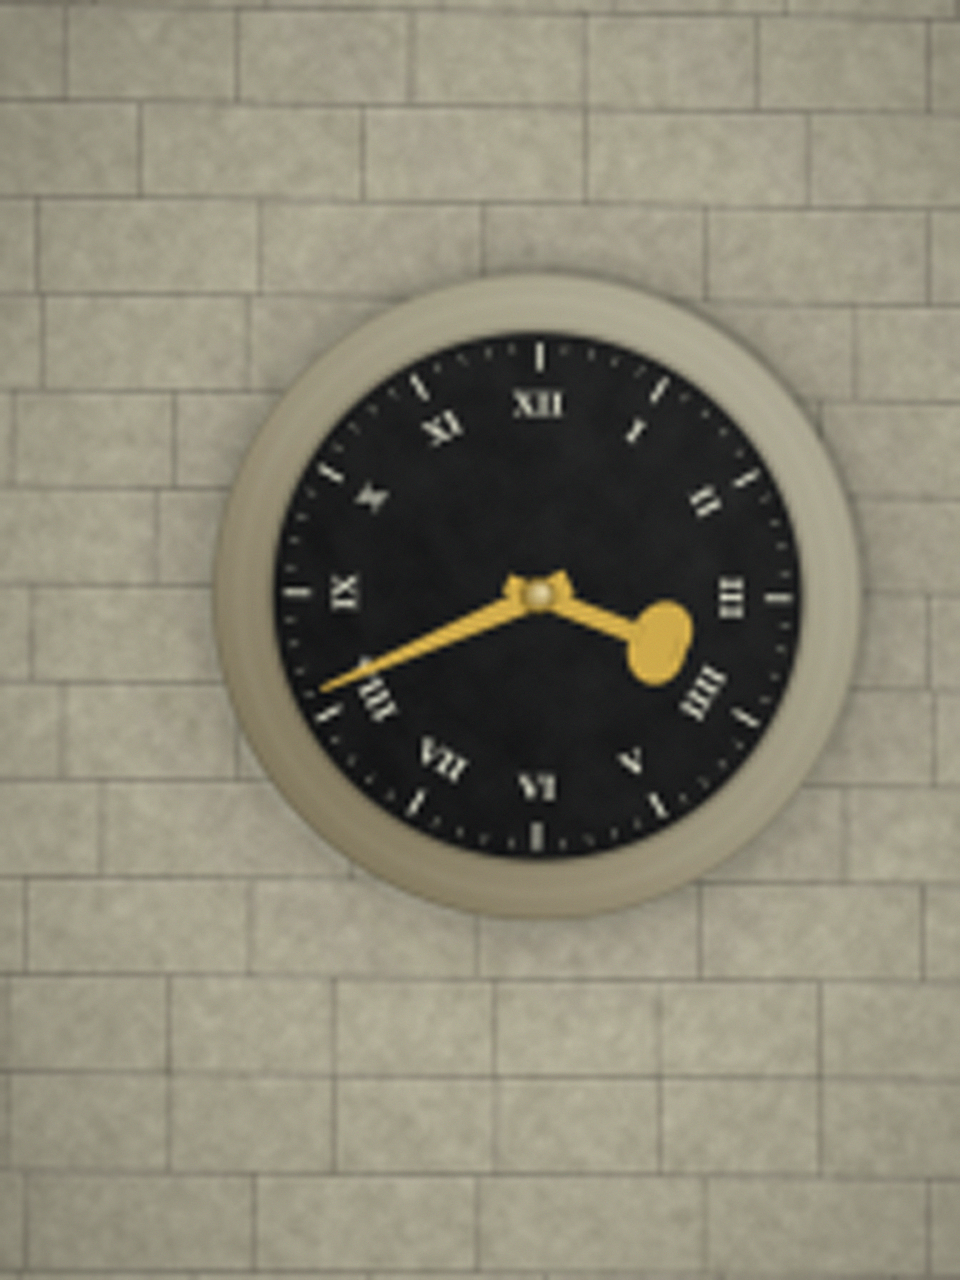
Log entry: {"hour": 3, "minute": 41}
